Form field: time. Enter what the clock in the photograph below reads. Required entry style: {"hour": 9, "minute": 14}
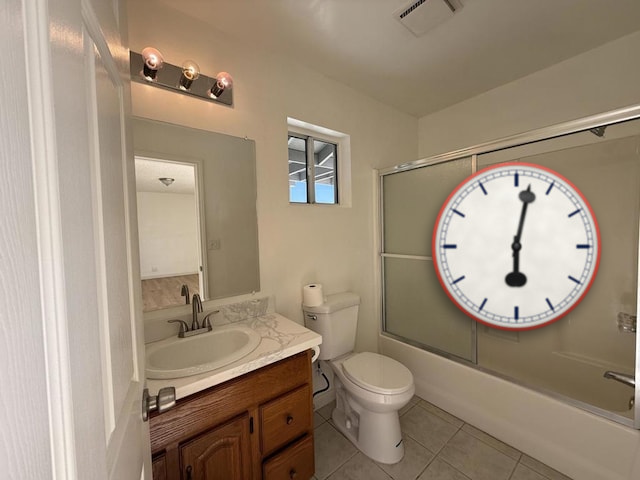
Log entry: {"hour": 6, "minute": 2}
